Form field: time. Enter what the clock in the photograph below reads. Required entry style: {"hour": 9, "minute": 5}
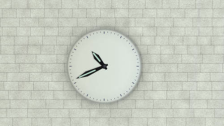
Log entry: {"hour": 10, "minute": 41}
